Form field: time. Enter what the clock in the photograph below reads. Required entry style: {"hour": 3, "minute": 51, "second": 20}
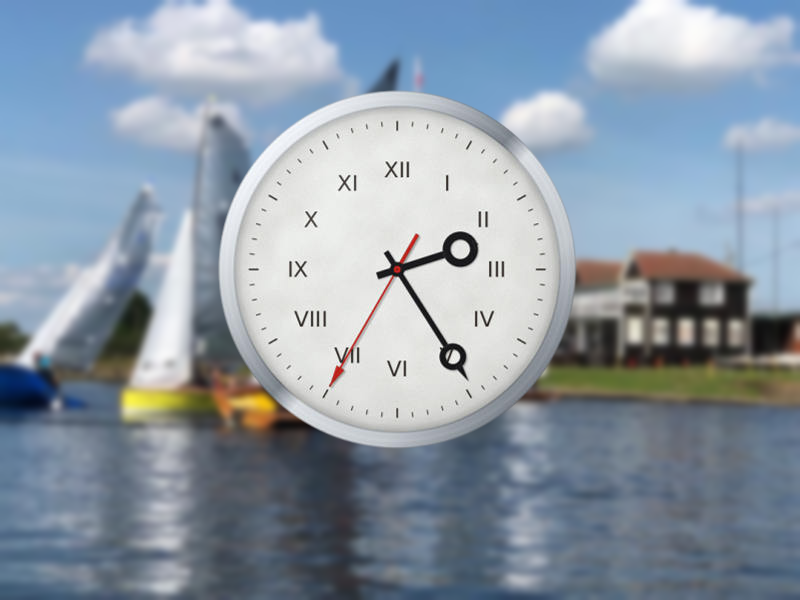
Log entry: {"hour": 2, "minute": 24, "second": 35}
